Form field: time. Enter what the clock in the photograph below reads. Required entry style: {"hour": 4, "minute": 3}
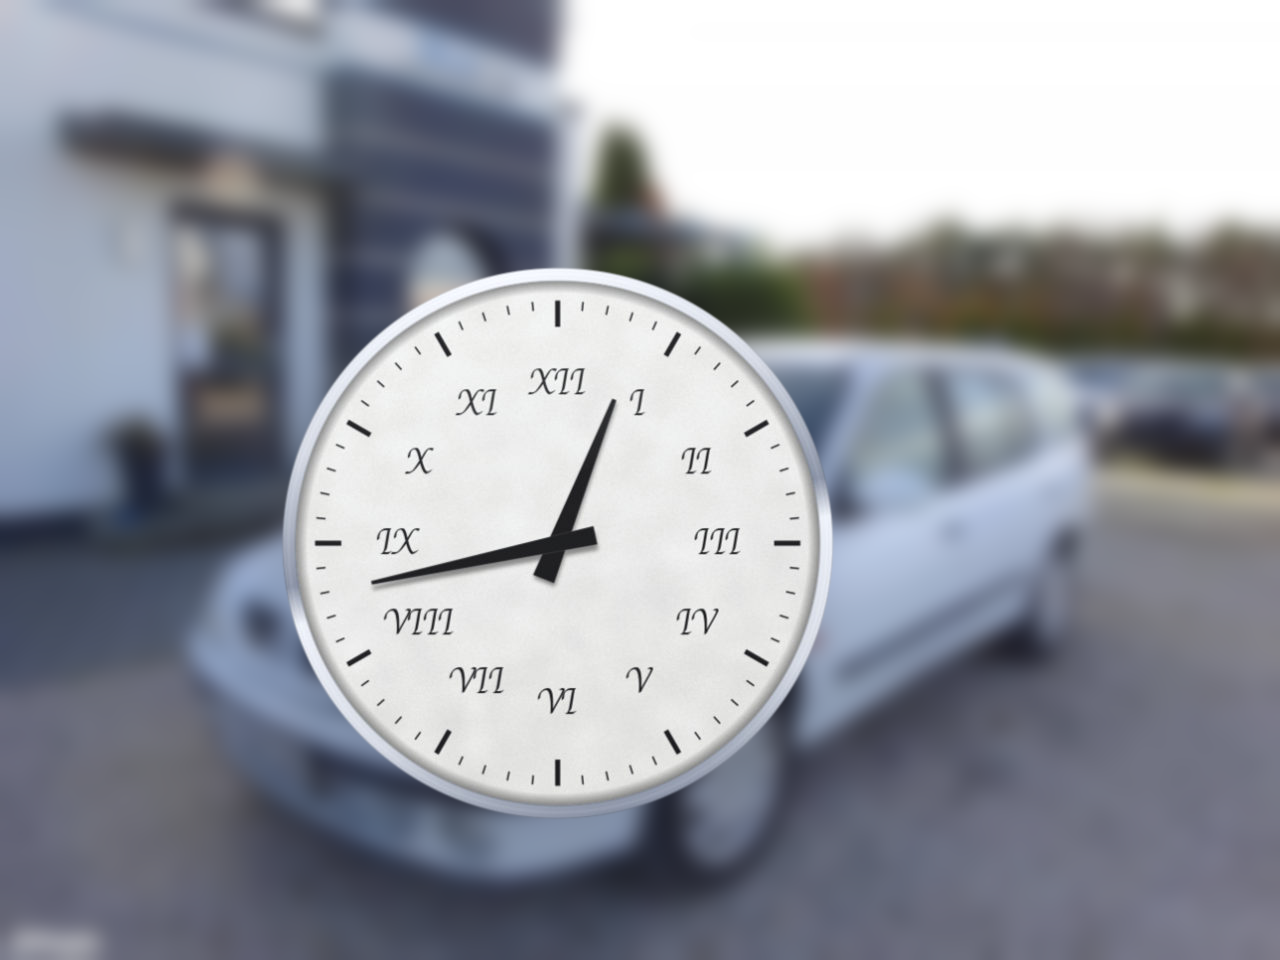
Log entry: {"hour": 12, "minute": 43}
